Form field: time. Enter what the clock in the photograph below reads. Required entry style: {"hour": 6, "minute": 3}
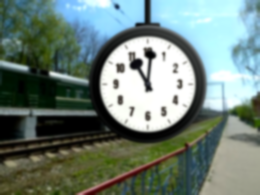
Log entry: {"hour": 11, "minute": 1}
